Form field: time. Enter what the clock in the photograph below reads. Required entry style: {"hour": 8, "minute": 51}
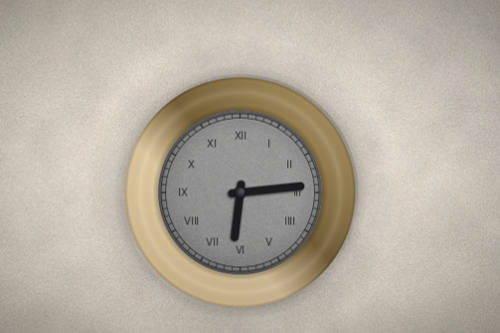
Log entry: {"hour": 6, "minute": 14}
